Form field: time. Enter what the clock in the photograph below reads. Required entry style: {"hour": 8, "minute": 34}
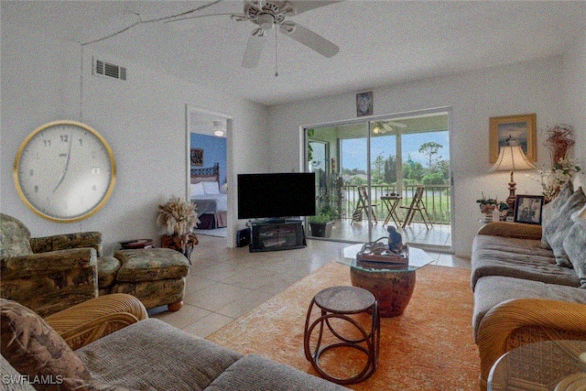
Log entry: {"hour": 7, "minute": 2}
